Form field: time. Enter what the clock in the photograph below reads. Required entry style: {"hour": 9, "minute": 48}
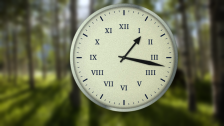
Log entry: {"hour": 1, "minute": 17}
